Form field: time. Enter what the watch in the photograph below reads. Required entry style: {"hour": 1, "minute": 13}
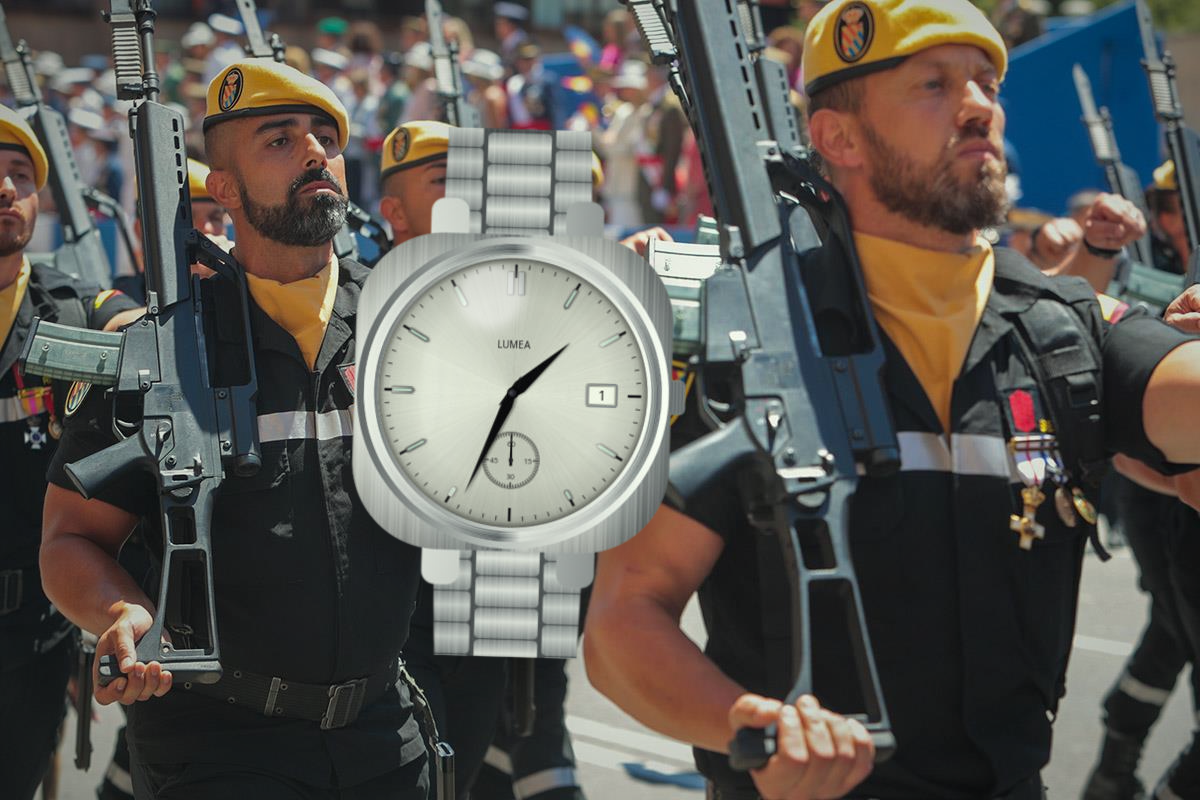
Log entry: {"hour": 1, "minute": 34}
